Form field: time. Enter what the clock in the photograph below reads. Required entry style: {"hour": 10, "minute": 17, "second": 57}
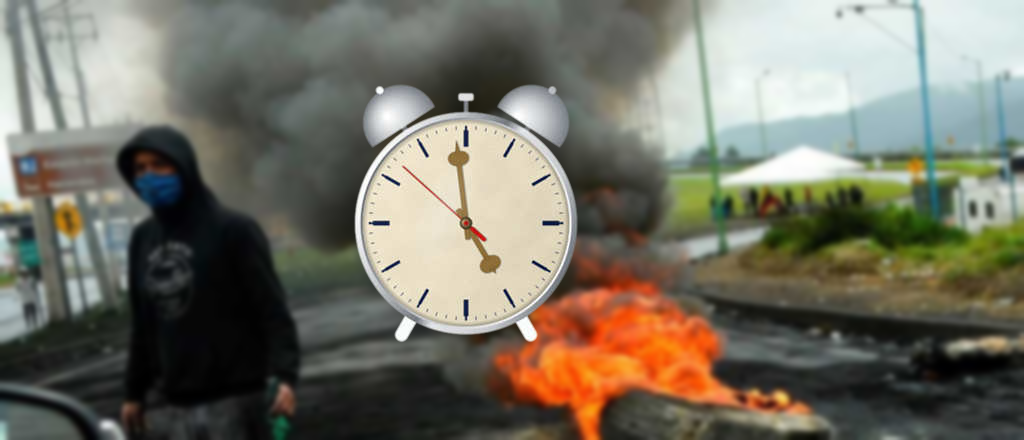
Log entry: {"hour": 4, "minute": 58, "second": 52}
